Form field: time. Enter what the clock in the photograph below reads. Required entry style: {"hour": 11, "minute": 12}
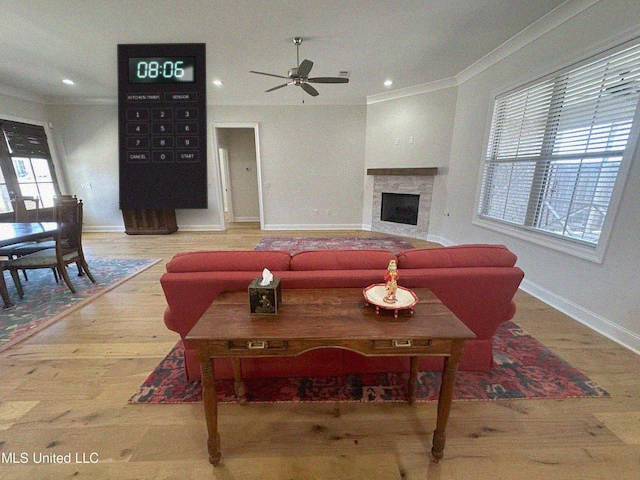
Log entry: {"hour": 8, "minute": 6}
